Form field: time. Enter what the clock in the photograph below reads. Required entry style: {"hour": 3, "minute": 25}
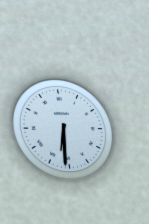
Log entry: {"hour": 6, "minute": 31}
